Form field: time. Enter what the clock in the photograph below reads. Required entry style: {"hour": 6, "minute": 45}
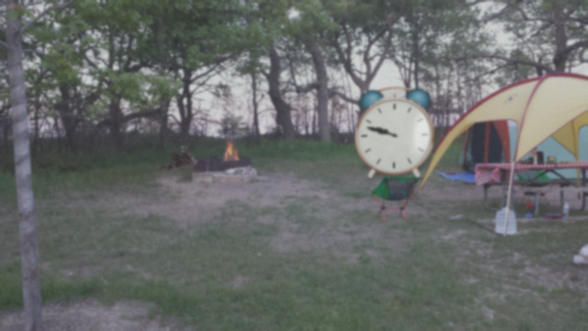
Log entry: {"hour": 9, "minute": 48}
